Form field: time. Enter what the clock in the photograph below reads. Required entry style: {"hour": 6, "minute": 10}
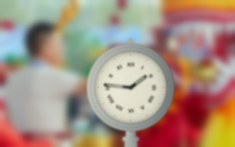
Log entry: {"hour": 1, "minute": 46}
